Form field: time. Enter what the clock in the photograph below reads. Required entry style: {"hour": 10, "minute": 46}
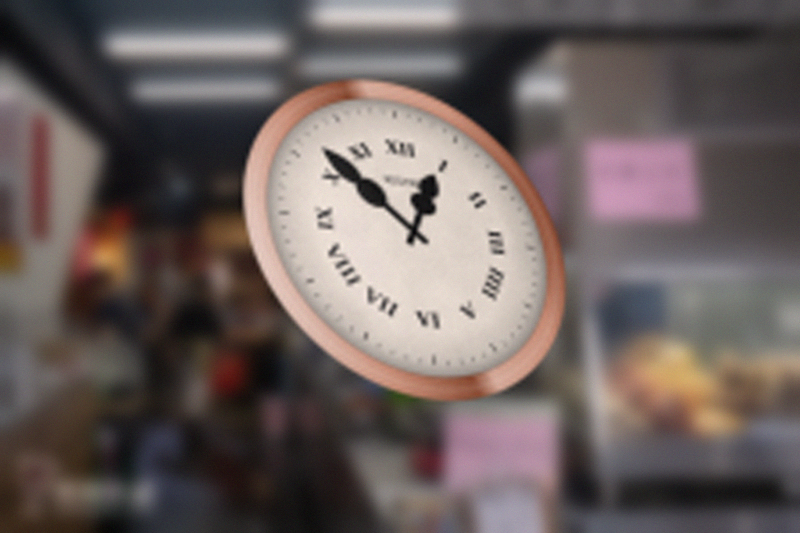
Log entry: {"hour": 12, "minute": 52}
